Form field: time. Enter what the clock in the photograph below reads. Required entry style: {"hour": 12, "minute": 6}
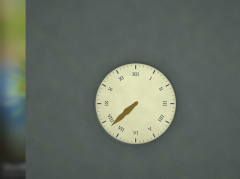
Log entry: {"hour": 7, "minute": 38}
